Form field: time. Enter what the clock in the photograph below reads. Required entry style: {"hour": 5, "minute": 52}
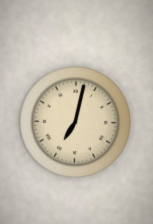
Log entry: {"hour": 7, "minute": 2}
